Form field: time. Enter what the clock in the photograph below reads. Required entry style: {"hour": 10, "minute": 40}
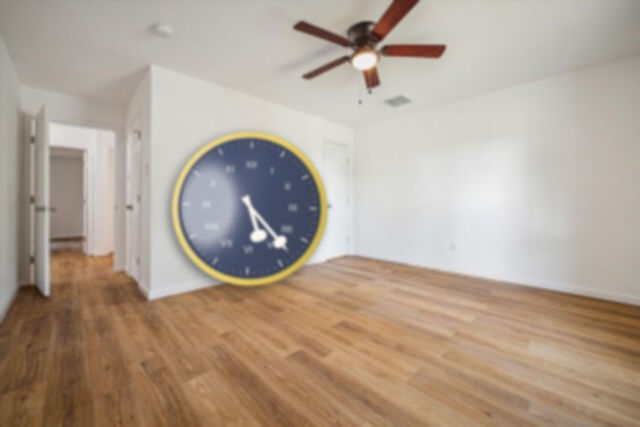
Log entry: {"hour": 5, "minute": 23}
